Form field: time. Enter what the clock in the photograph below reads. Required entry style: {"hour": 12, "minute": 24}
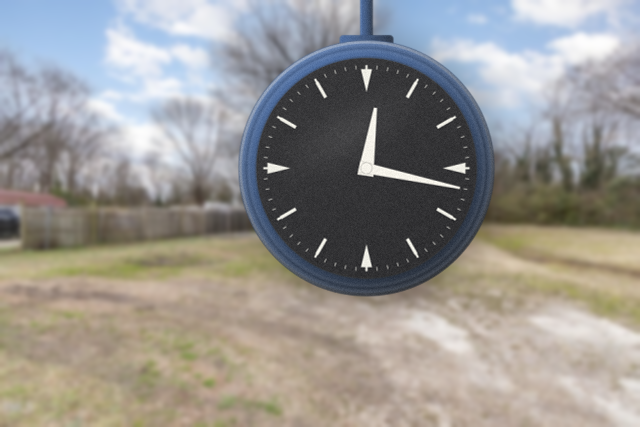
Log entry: {"hour": 12, "minute": 17}
